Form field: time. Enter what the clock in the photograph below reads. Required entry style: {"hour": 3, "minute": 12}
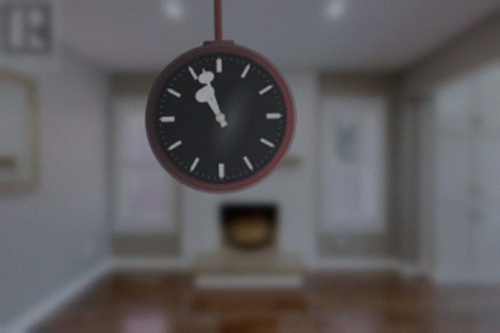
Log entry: {"hour": 10, "minute": 57}
